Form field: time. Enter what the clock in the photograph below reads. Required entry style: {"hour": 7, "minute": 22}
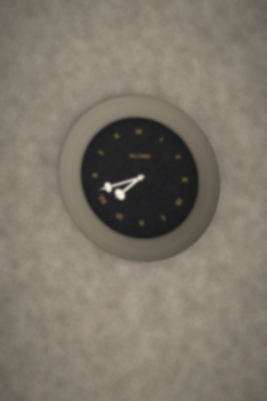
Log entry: {"hour": 7, "minute": 42}
